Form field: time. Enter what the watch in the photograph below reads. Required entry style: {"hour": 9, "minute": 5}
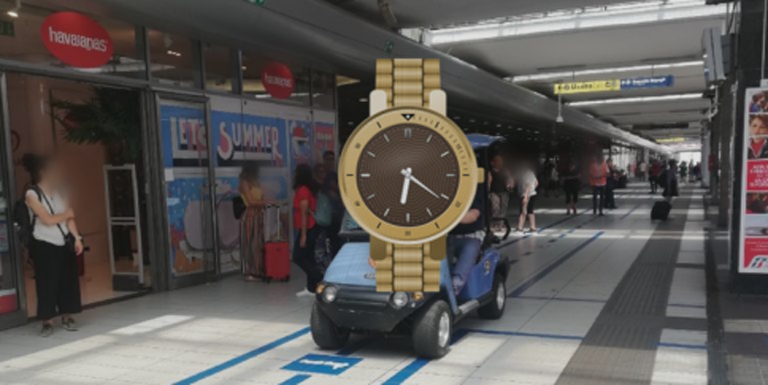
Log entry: {"hour": 6, "minute": 21}
